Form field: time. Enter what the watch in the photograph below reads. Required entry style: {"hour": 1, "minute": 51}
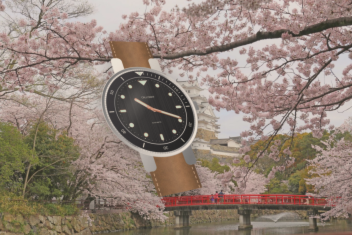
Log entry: {"hour": 10, "minute": 19}
